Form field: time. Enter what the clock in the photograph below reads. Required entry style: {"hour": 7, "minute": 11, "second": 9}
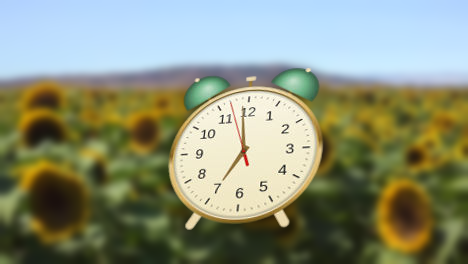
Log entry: {"hour": 6, "minute": 58, "second": 57}
